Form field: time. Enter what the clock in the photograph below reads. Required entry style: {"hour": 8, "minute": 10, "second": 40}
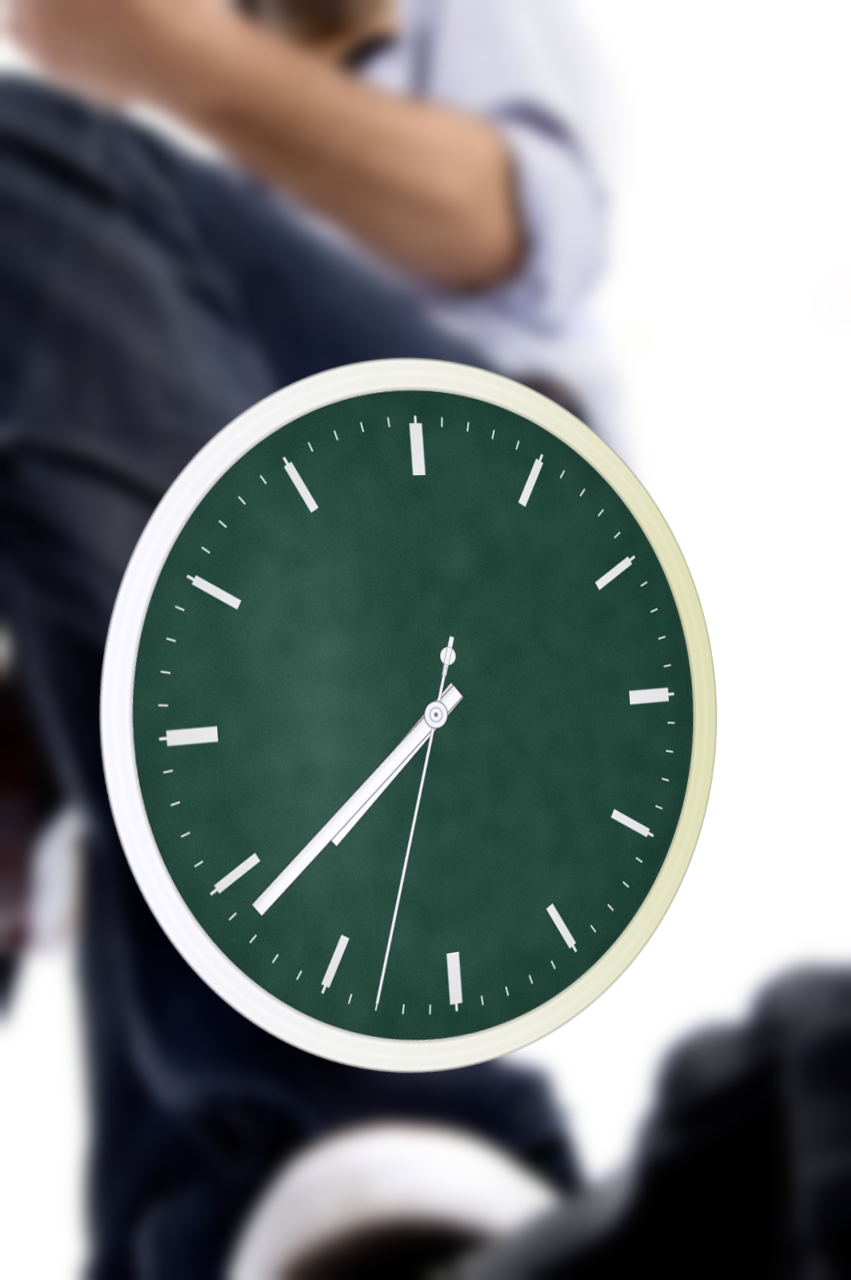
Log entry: {"hour": 7, "minute": 38, "second": 33}
